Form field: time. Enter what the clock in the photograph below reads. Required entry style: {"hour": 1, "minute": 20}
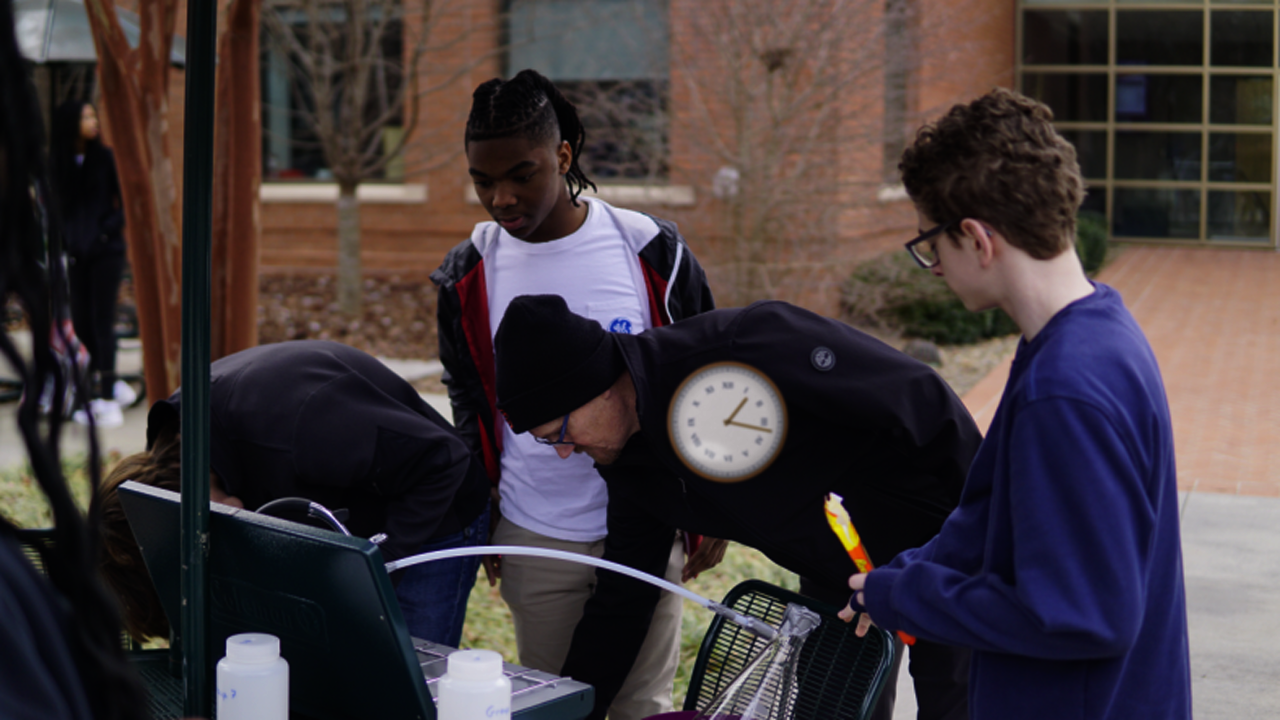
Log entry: {"hour": 1, "minute": 17}
